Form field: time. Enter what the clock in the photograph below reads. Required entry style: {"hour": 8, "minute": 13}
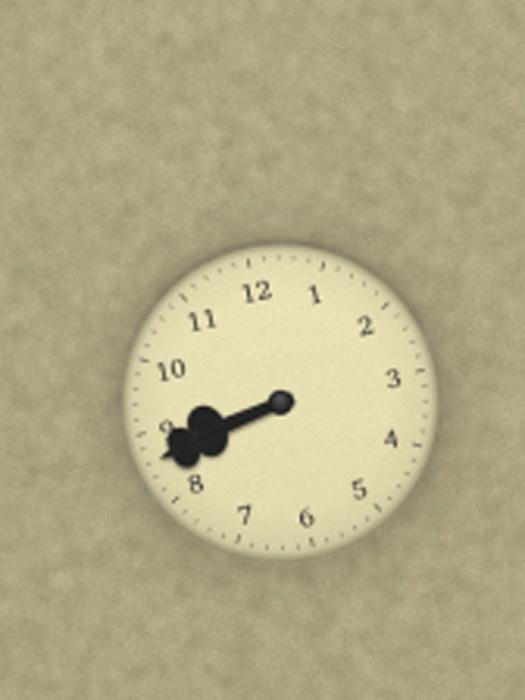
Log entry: {"hour": 8, "minute": 43}
